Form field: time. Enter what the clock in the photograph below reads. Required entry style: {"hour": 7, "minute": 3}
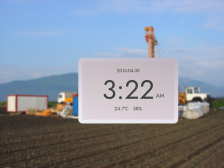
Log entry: {"hour": 3, "minute": 22}
